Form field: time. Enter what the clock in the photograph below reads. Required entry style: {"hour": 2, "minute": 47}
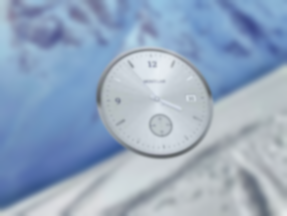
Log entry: {"hour": 3, "minute": 54}
